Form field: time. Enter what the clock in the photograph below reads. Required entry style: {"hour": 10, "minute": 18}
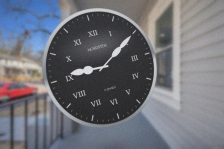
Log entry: {"hour": 9, "minute": 10}
